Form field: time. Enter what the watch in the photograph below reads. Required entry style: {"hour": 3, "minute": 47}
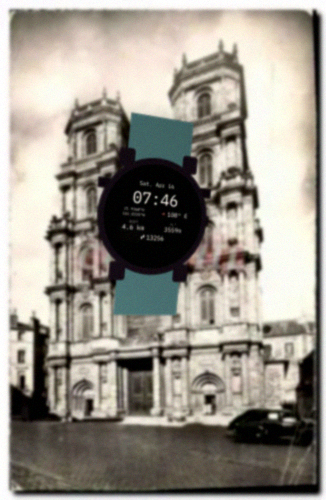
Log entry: {"hour": 7, "minute": 46}
